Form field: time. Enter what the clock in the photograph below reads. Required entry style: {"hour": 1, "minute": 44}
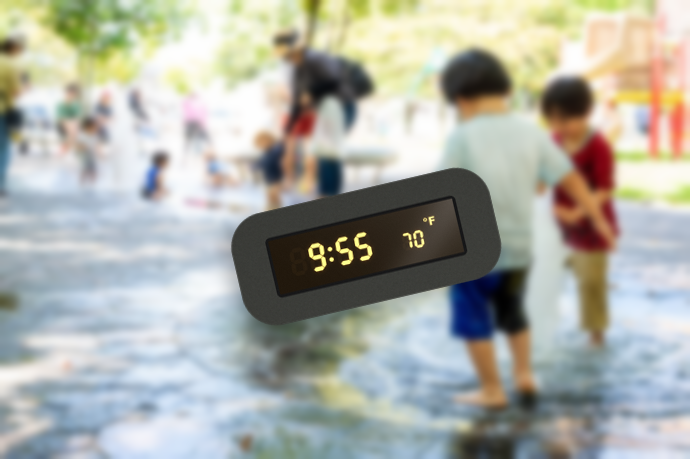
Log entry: {"hour": 9, "minute": 55}
